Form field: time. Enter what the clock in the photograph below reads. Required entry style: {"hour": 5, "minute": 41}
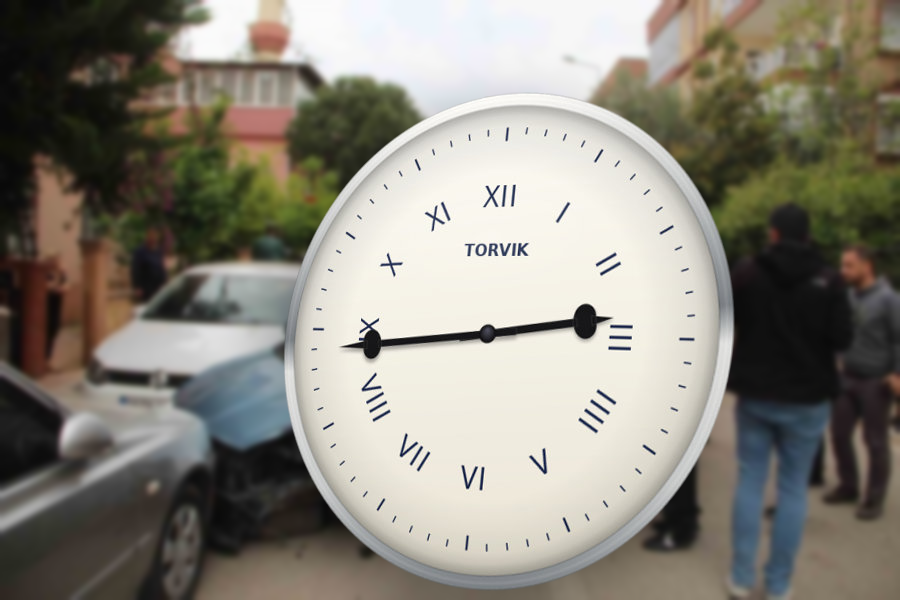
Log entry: {"hour": 2, "minute": 44}
